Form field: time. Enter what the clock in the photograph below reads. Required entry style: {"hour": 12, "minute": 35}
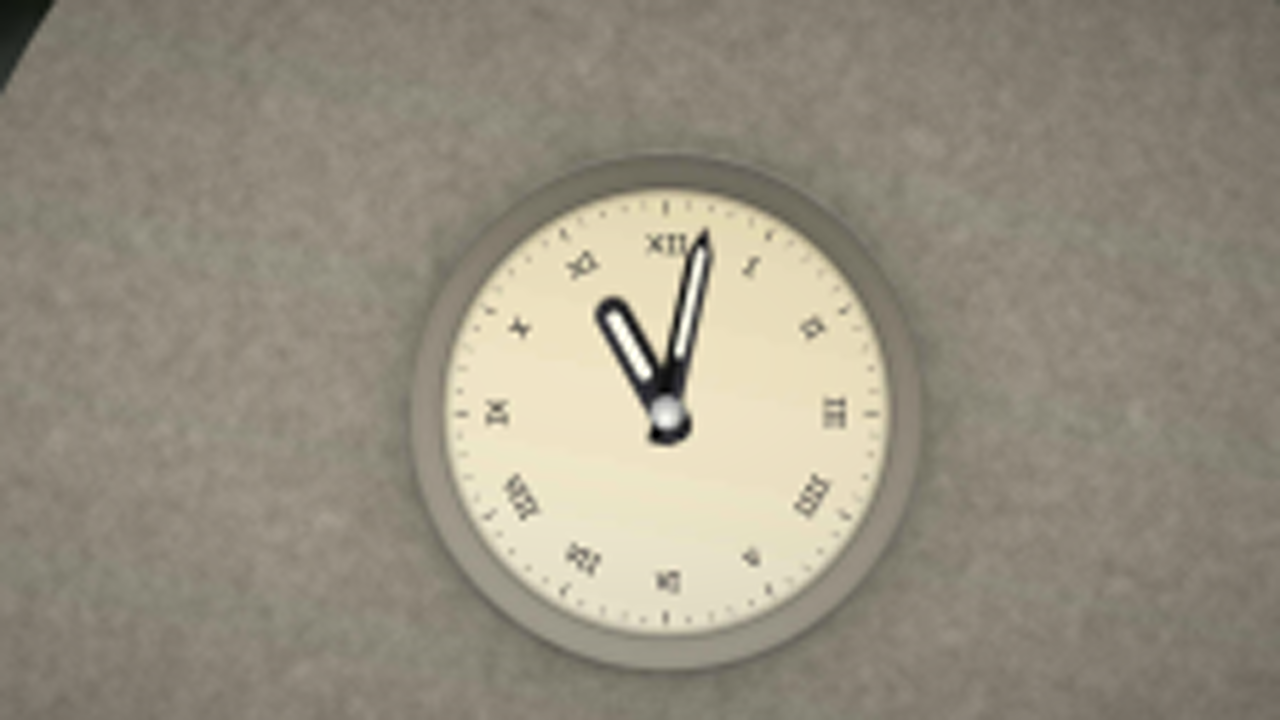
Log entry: {"hour": 11, "minute": 2}
